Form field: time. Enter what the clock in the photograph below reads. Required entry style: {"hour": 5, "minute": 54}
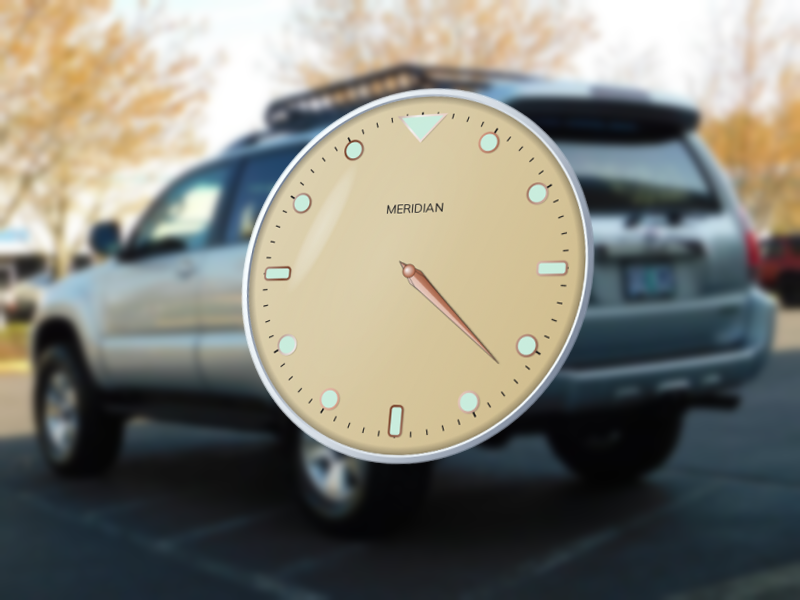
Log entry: {"hour": 4, "minute": 22}
